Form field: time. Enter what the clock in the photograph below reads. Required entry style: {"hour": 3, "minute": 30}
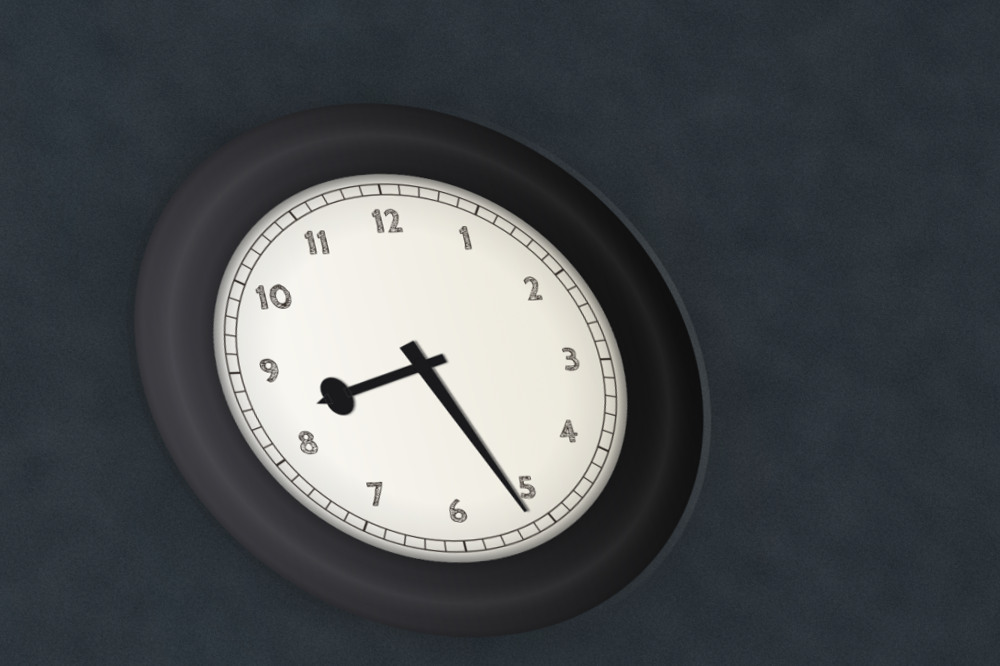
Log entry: {"hour": 8, "minute": 26}
